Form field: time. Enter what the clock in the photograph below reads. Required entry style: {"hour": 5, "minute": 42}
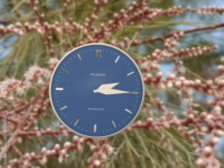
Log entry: {"hour": 2, "minute": 15}
